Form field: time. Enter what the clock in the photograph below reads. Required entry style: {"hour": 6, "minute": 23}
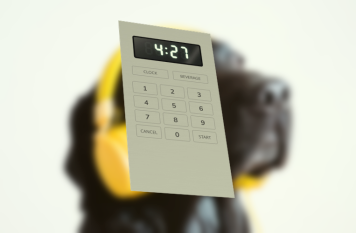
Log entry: {"hour": 4, "minute": 27}
